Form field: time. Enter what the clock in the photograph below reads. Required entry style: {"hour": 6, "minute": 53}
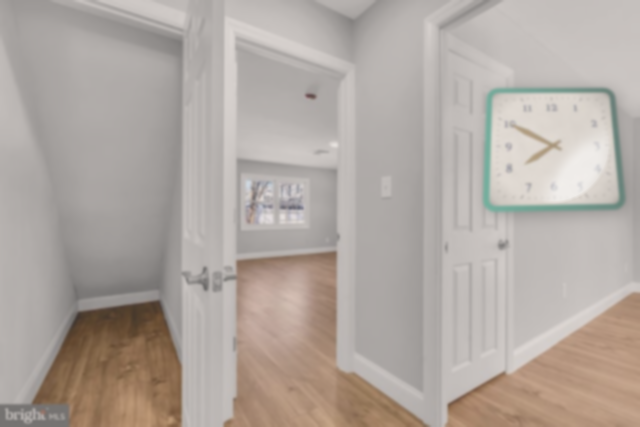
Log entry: {"hour": 7, "minute": 50}
